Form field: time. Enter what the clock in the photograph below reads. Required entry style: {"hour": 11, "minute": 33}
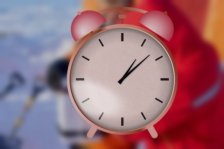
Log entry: {"hour": 1, "minute": 8}
